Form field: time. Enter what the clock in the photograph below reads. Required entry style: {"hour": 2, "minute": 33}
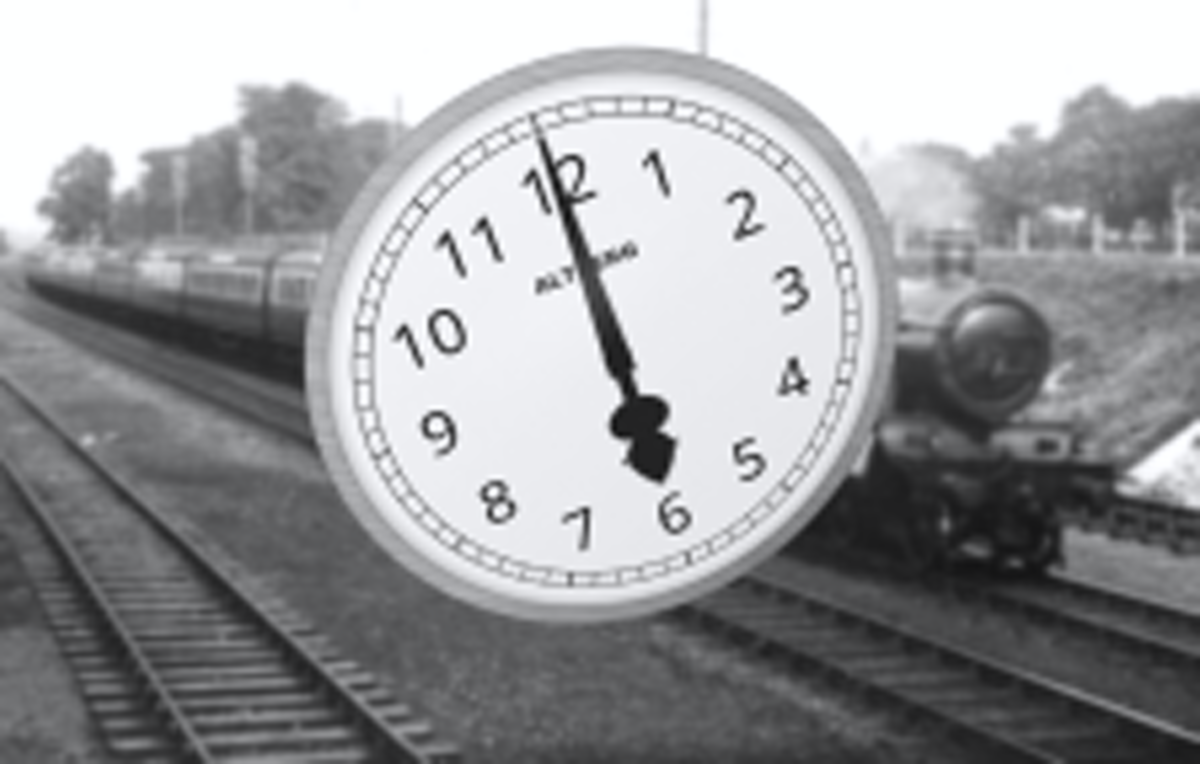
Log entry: {"hour": 6, "minute": 0}
